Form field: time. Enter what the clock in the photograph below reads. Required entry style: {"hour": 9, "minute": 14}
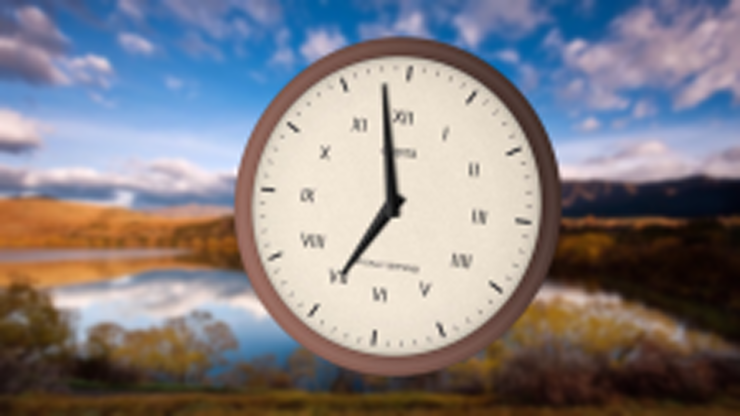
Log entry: {"hour": 6, "minute": 58}
